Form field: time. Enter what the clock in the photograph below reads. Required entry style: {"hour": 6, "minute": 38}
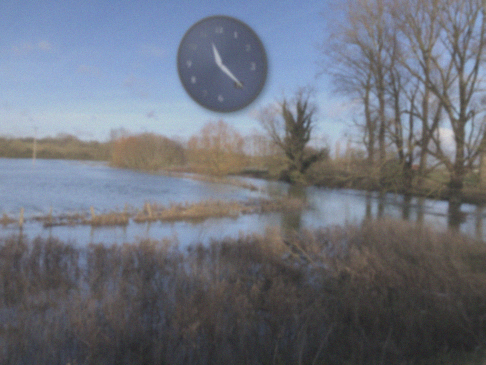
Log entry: {"hour": 11, "minute": 22}
